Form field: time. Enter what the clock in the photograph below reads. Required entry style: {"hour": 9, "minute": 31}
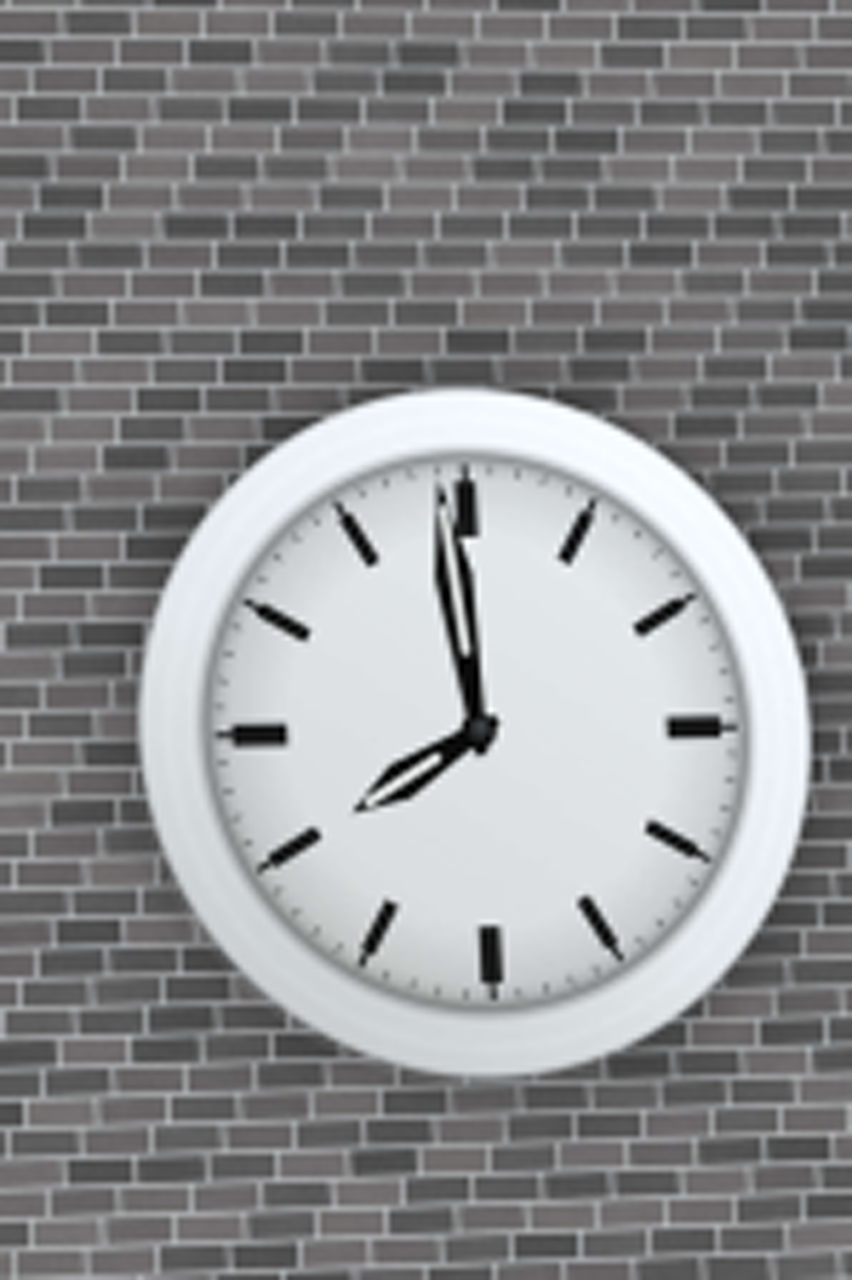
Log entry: {"hour": 7, "minute": 59}
